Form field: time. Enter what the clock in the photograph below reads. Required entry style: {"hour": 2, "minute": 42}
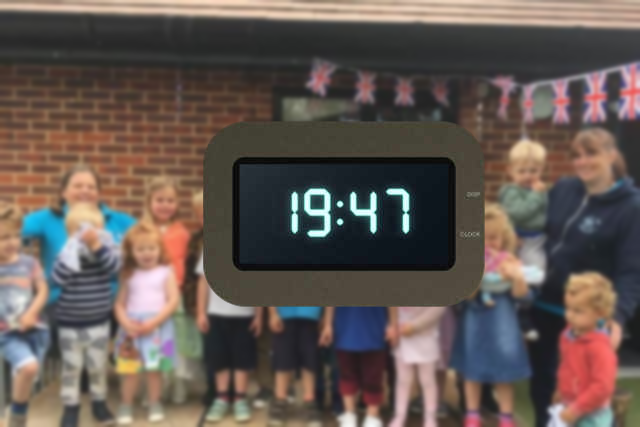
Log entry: {"hour": 19, "minute": 47}
